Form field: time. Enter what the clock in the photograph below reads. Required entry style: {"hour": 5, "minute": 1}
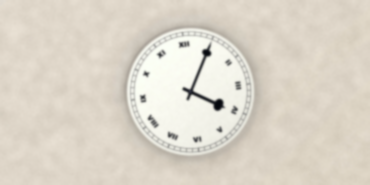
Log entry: {"hour": 4, "minute": 5}
